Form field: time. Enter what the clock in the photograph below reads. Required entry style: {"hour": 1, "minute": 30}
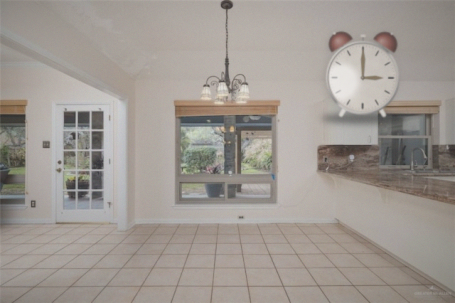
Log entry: {"hour": 3, "minute": 0}
